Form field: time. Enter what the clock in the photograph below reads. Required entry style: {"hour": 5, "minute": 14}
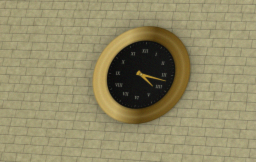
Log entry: {"hour": 4, "minute": 17}
